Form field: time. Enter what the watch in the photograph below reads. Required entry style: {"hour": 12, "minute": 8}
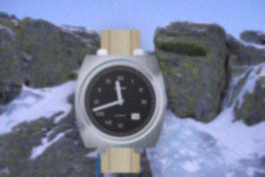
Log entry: {"hour": 11, "minute": 42}
